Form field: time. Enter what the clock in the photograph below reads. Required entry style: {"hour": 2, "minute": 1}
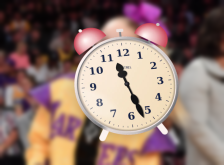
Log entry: {"hour": 11, "minute": 27}
